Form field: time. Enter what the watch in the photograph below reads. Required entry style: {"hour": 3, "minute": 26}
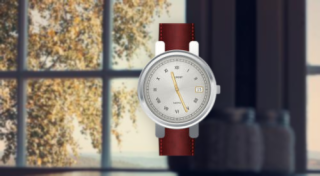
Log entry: {"hour": 11, "minute": 26}
